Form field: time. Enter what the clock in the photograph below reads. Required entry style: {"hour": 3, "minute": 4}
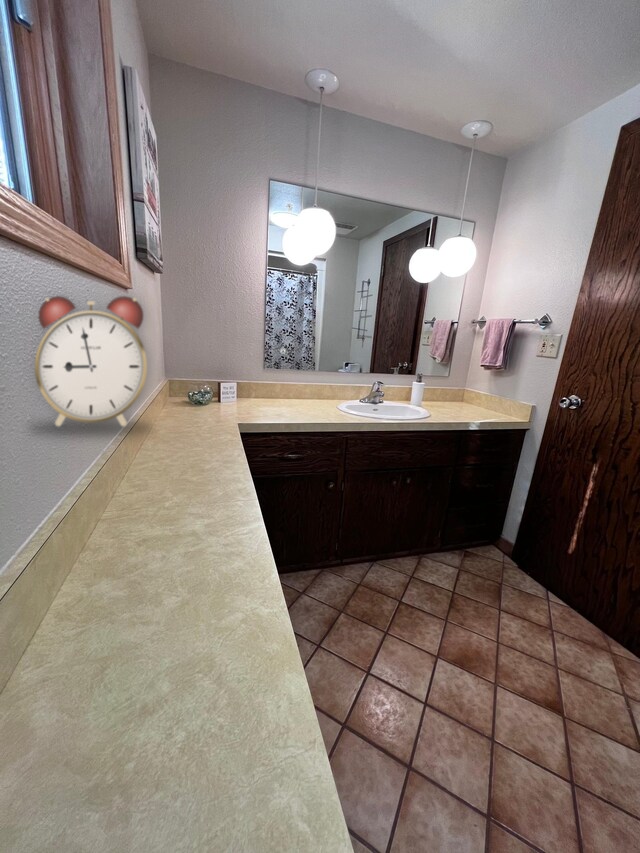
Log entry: {"hour": 8, "minute": 58}
